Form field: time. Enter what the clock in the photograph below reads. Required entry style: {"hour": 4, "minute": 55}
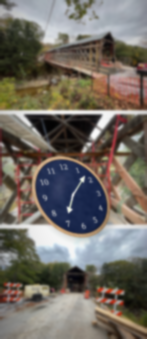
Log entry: {"hour": 7, "minute": 8}
